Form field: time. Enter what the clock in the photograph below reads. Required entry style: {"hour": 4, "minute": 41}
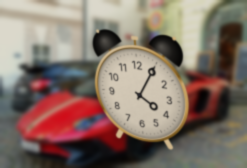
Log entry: {"hour": 4, "minute": 5}
